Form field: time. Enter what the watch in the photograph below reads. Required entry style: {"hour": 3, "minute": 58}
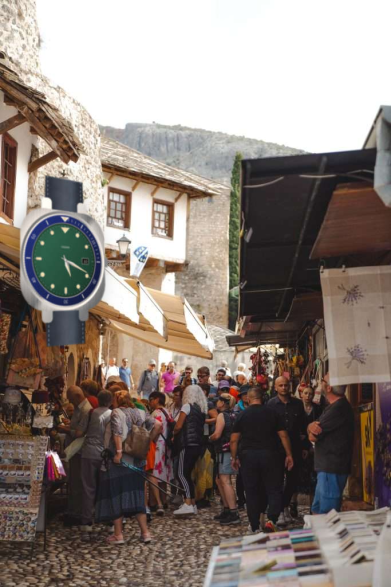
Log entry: {"hour": 5, "minute": 19}
